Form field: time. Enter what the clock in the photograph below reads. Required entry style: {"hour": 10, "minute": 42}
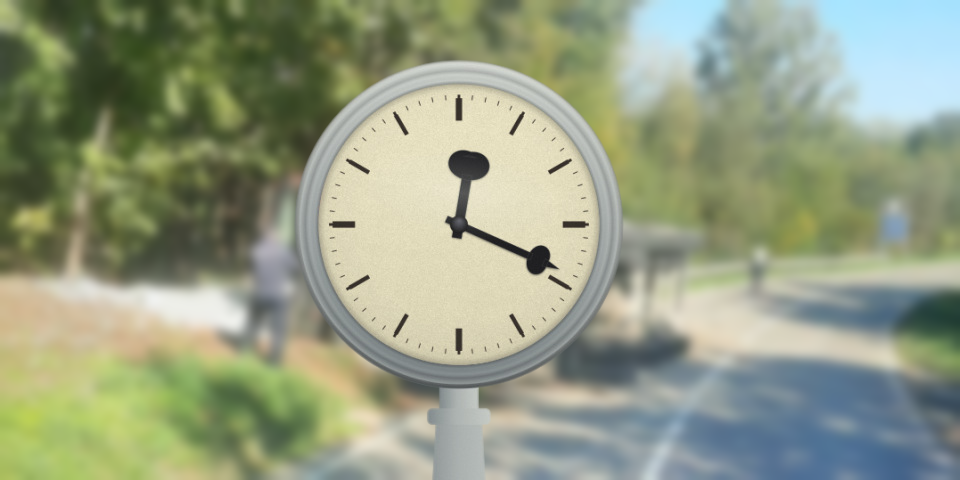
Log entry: {"hour": 12, "minute": 19}
